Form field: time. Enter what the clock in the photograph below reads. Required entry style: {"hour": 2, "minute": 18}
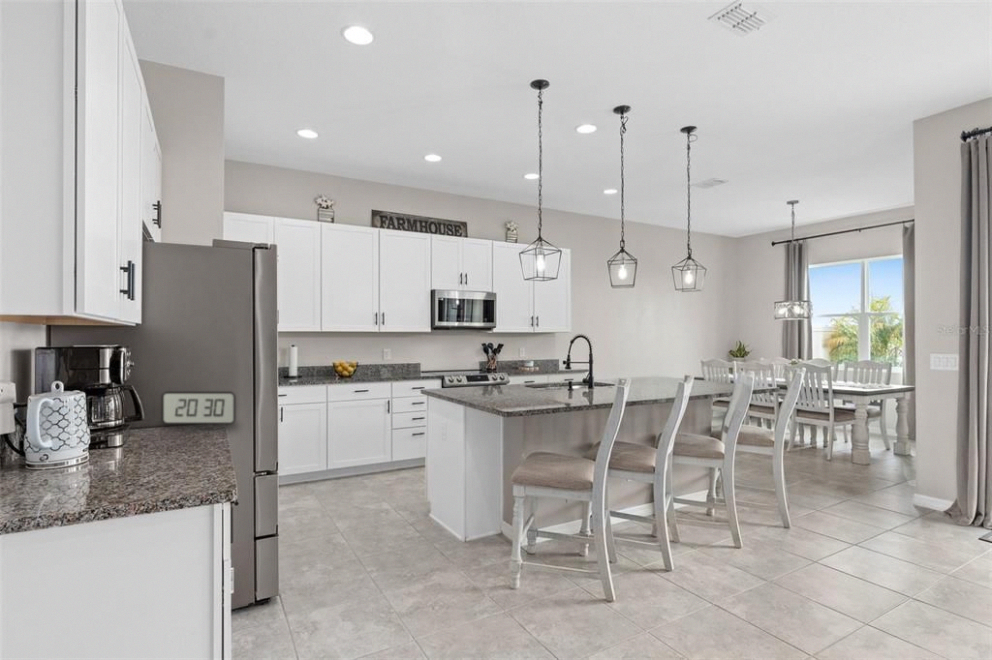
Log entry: {"hour": 20, "minute": 30}
